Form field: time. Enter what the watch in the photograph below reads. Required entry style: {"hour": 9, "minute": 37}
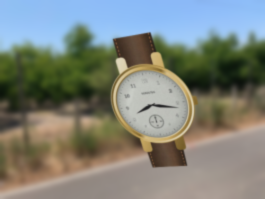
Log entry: {"hour": 8, "minute": 17}
